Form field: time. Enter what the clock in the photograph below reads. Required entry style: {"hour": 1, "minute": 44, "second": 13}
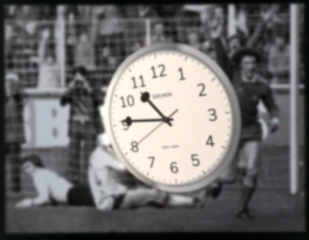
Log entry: {"hour": 10, "minute": 45, "second": 40}
